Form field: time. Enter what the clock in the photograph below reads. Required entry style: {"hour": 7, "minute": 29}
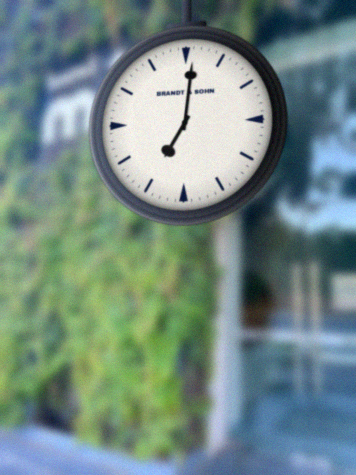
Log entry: {"hour": 7, "minute": 1}
